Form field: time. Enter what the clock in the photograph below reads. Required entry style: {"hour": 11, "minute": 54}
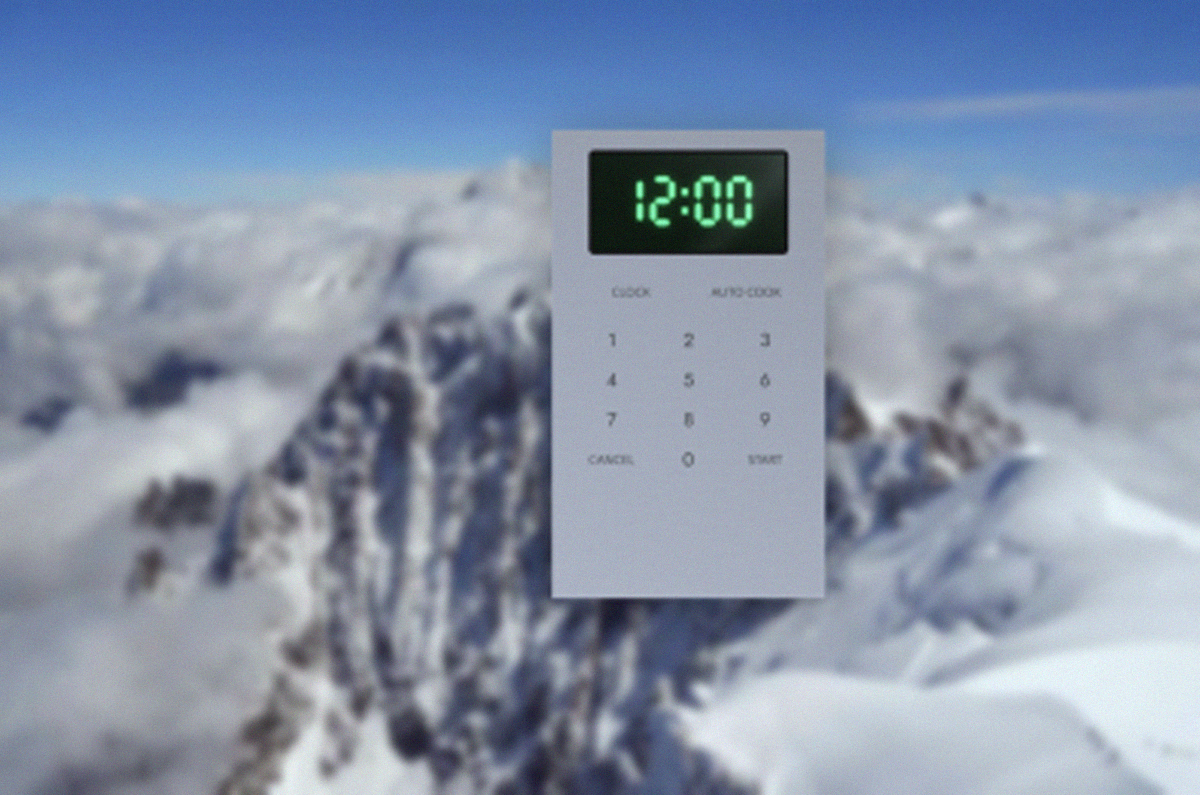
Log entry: {"hour": 12, "minute": 0}
